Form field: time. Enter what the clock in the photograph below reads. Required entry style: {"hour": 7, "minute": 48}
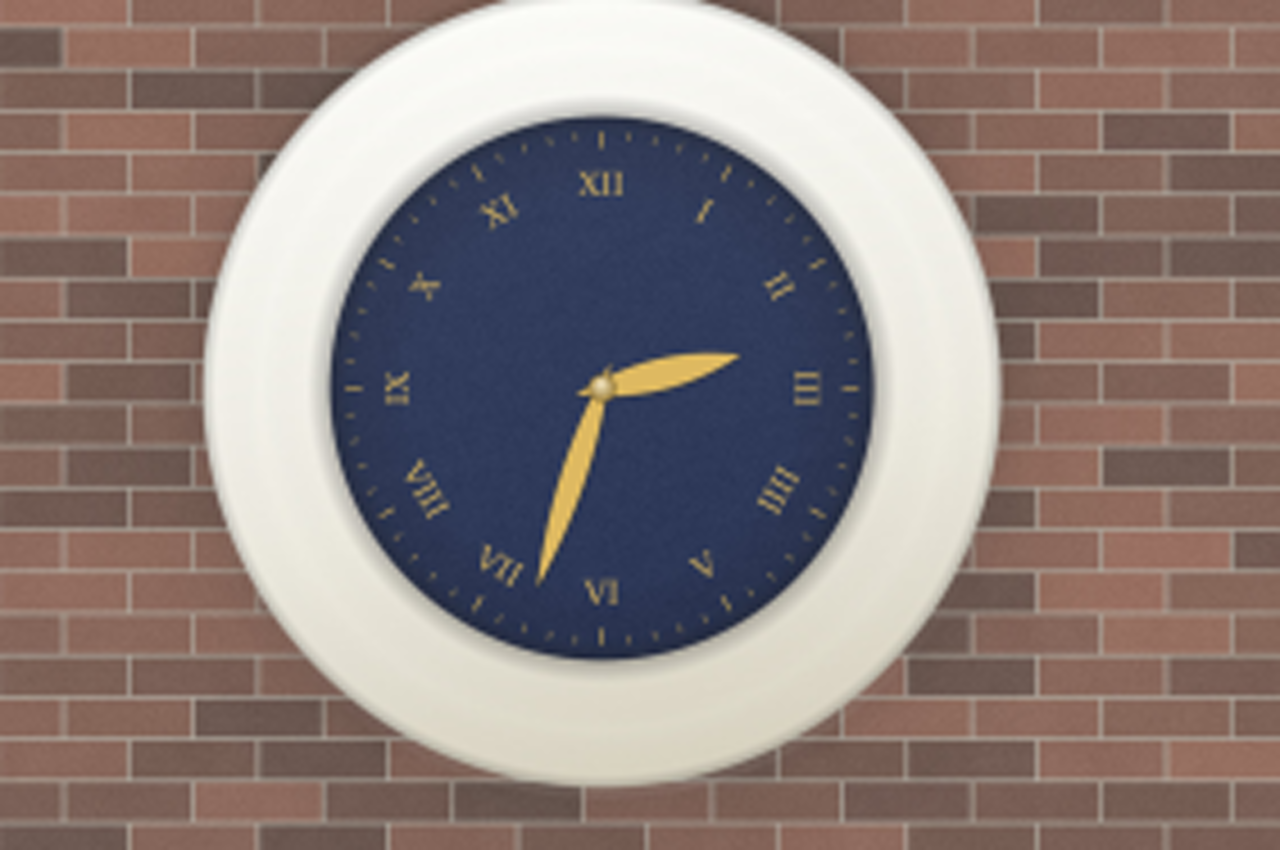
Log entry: {"hour": 2, "minute": 33}
